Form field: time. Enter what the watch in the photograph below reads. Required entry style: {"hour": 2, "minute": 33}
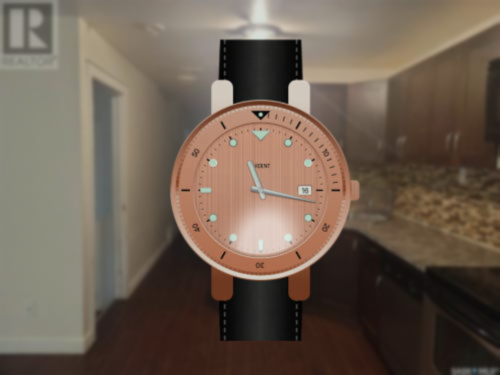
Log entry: {"hour": 11, "minute": 17}
